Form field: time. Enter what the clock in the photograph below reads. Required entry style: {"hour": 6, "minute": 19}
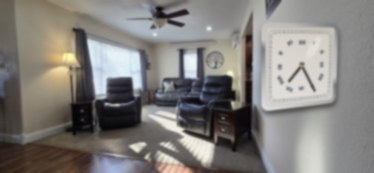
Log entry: {"hour": 7, "minute": 25}
